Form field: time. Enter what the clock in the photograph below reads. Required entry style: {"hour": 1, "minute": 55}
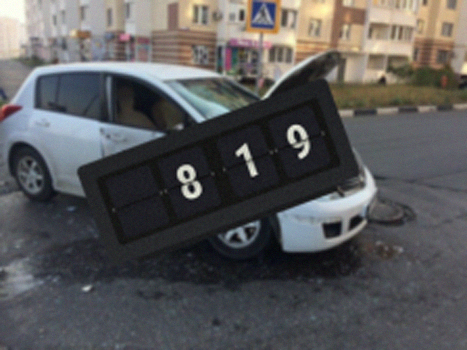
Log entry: {"hour": 8, "minute": 19}
